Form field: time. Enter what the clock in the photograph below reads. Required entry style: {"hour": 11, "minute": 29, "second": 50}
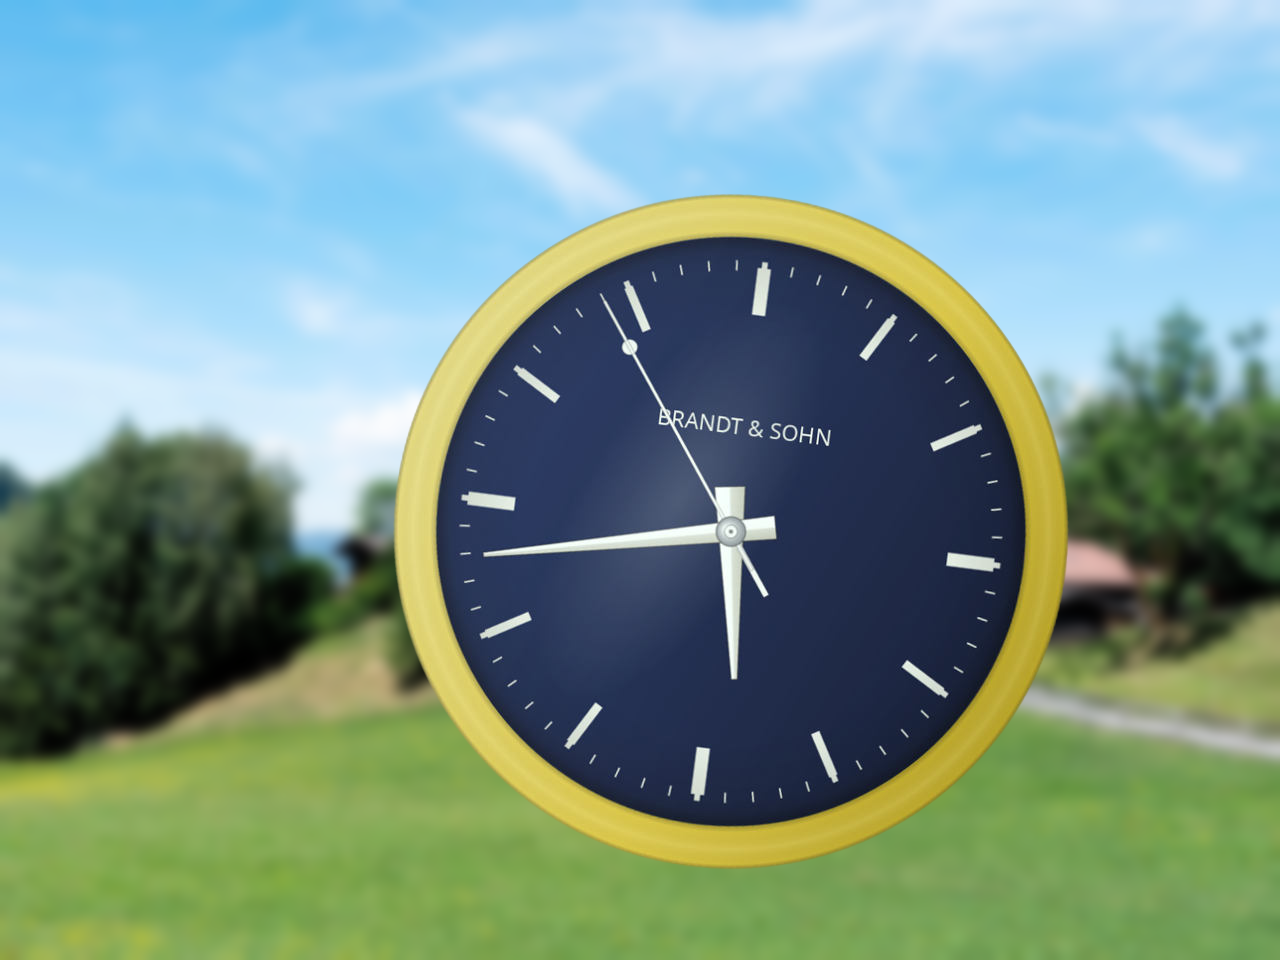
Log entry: {"hour": 5, "minute": 42, "second": 54}
